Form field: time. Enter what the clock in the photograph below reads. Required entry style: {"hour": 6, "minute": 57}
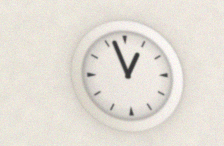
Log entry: {"hour": 12, "minute": 57}
